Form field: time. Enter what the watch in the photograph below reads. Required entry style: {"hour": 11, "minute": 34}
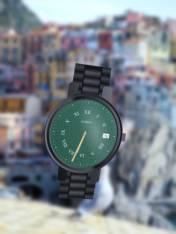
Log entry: {"hour": 6, "minute": 33}
